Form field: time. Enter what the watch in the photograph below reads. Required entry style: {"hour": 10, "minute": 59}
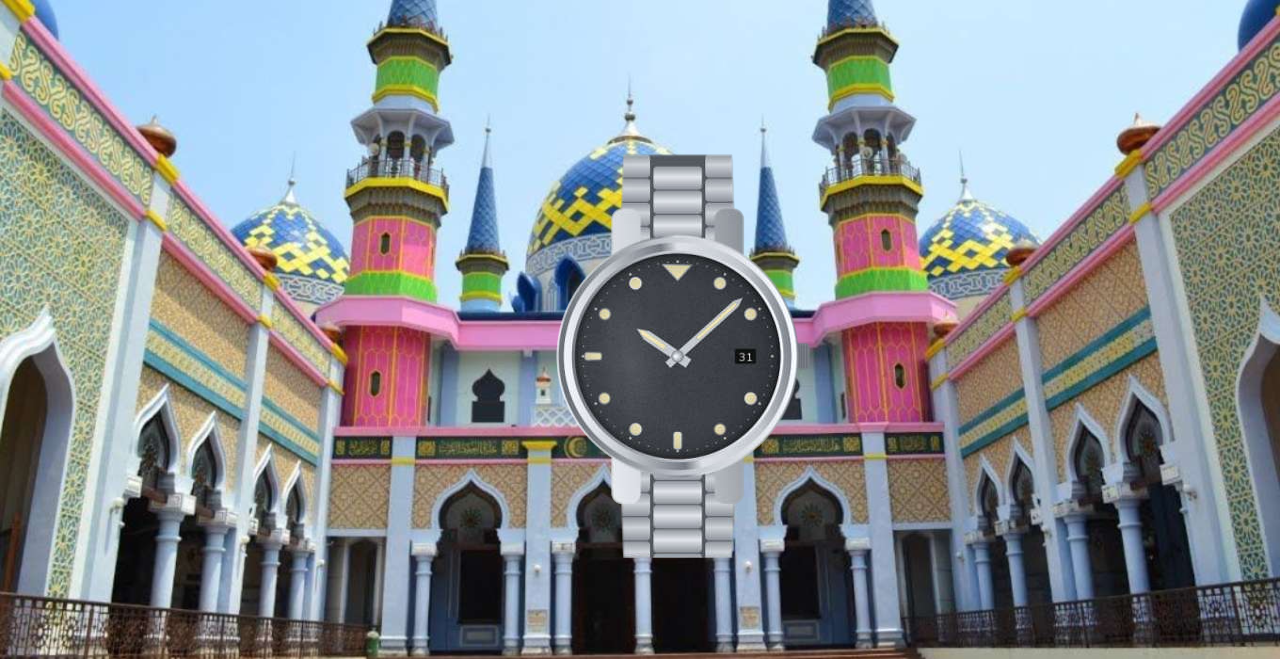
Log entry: {"hour": 10, "minute": 8}
